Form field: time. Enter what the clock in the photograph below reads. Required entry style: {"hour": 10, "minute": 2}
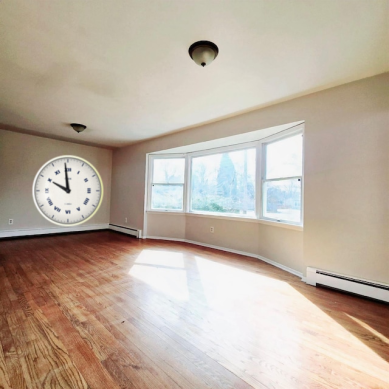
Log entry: {"hour": 9, "minute": 59}
